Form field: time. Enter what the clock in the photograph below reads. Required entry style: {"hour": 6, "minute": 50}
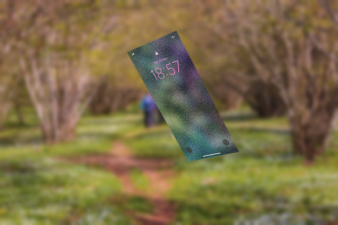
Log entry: {"hour": 18, "minute": 57}
